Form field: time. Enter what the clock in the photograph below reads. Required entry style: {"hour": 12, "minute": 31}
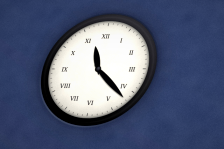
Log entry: {"hour": 11, "minute": 22}
